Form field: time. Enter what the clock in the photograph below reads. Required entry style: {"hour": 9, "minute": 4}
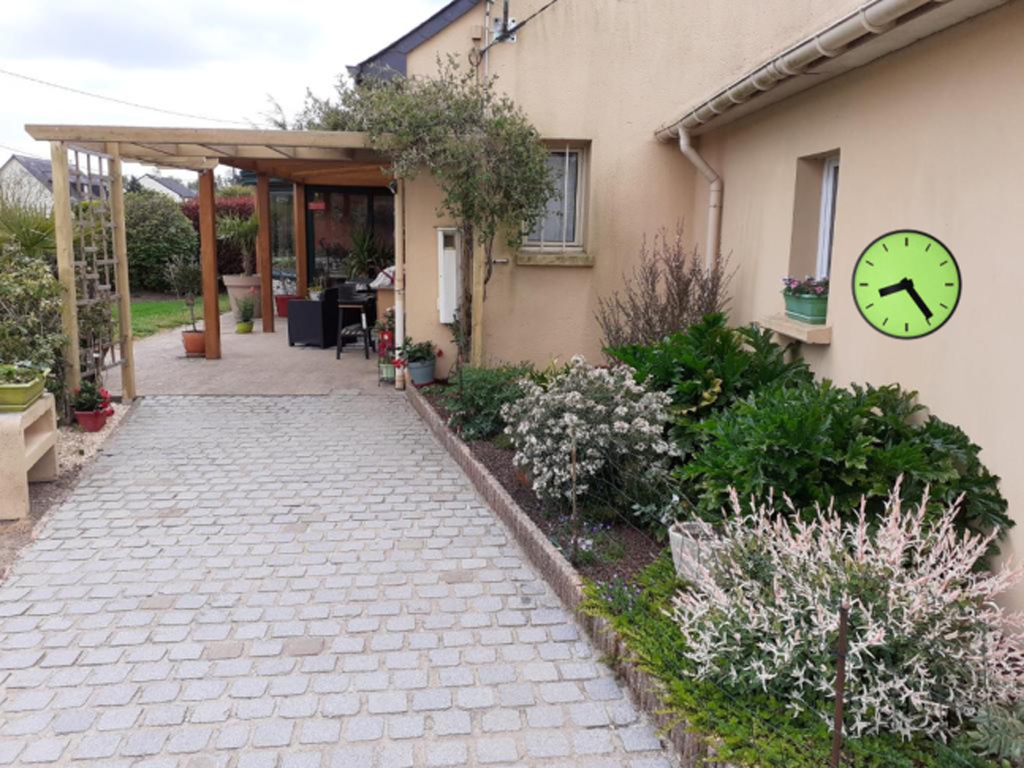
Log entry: {"hour": 8, "minute": 24}
